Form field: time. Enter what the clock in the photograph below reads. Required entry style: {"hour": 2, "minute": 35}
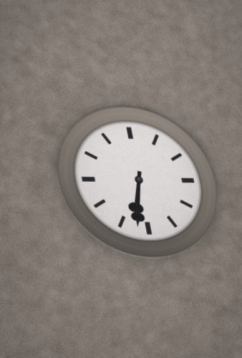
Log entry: {"hour": 6, "minute": 32}
